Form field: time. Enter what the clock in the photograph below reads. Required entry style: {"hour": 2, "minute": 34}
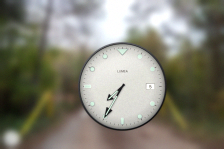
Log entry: {"hour": 7, "minute": 35}
